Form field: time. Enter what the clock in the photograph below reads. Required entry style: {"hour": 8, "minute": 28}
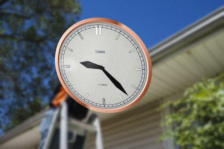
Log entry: {"hour": 9, "minute": 23}
